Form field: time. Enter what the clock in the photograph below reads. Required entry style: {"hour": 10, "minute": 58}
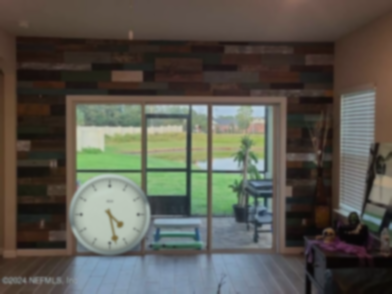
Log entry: {"hour": 4, "minute": 28}
